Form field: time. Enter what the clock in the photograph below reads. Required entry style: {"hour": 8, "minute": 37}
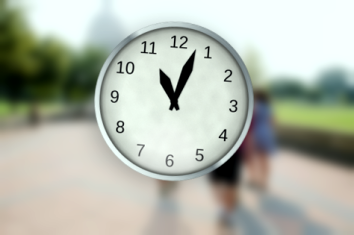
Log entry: {"hour": 11, "minute": 3}
